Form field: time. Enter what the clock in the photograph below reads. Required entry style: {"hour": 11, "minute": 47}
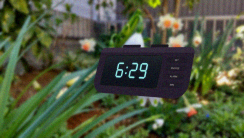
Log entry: {"hour": 6, "minute": 29}
